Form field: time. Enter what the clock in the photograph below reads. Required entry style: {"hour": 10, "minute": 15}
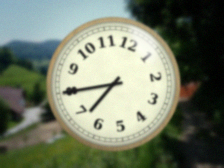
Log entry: {"hour": 6, "minute": 40}
